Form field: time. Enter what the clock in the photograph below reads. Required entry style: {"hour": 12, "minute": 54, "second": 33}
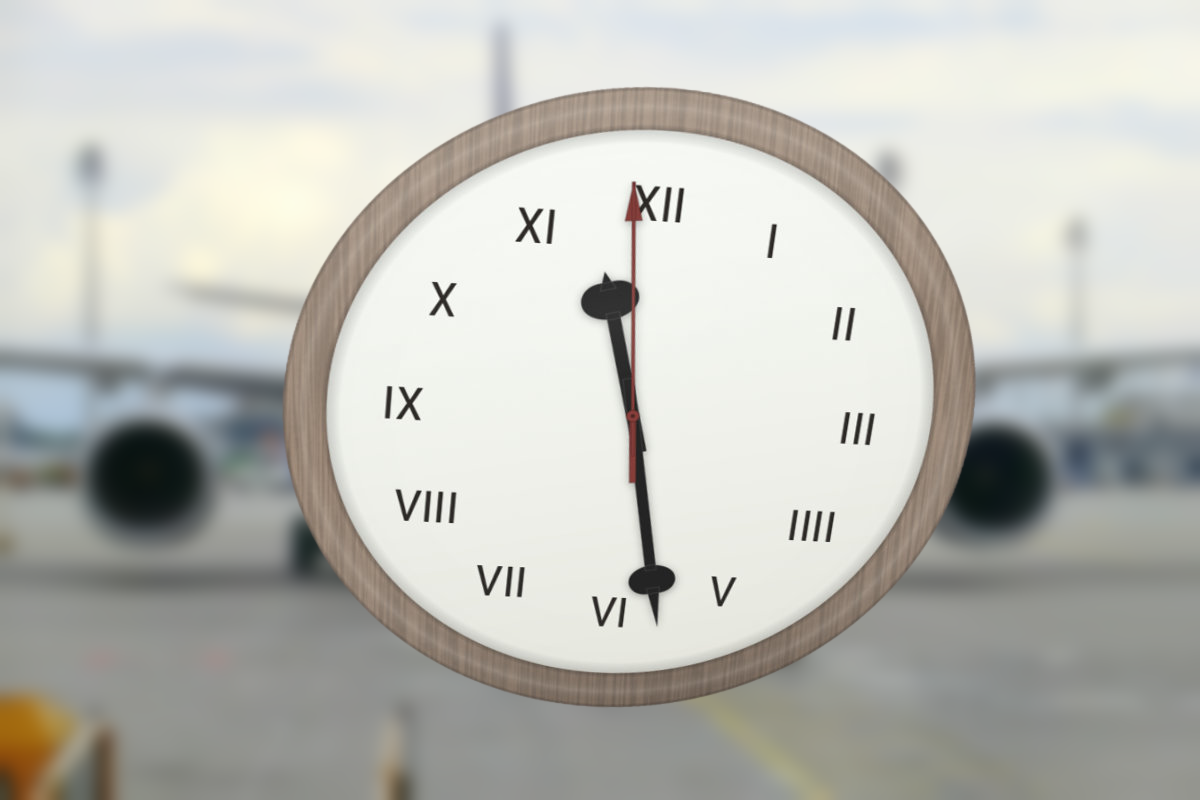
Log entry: {"hour": 11, "minute": 27, "second": 59}
